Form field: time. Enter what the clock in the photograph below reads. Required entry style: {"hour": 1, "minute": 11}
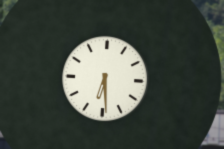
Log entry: {"hour": 6, "minute": 29}
